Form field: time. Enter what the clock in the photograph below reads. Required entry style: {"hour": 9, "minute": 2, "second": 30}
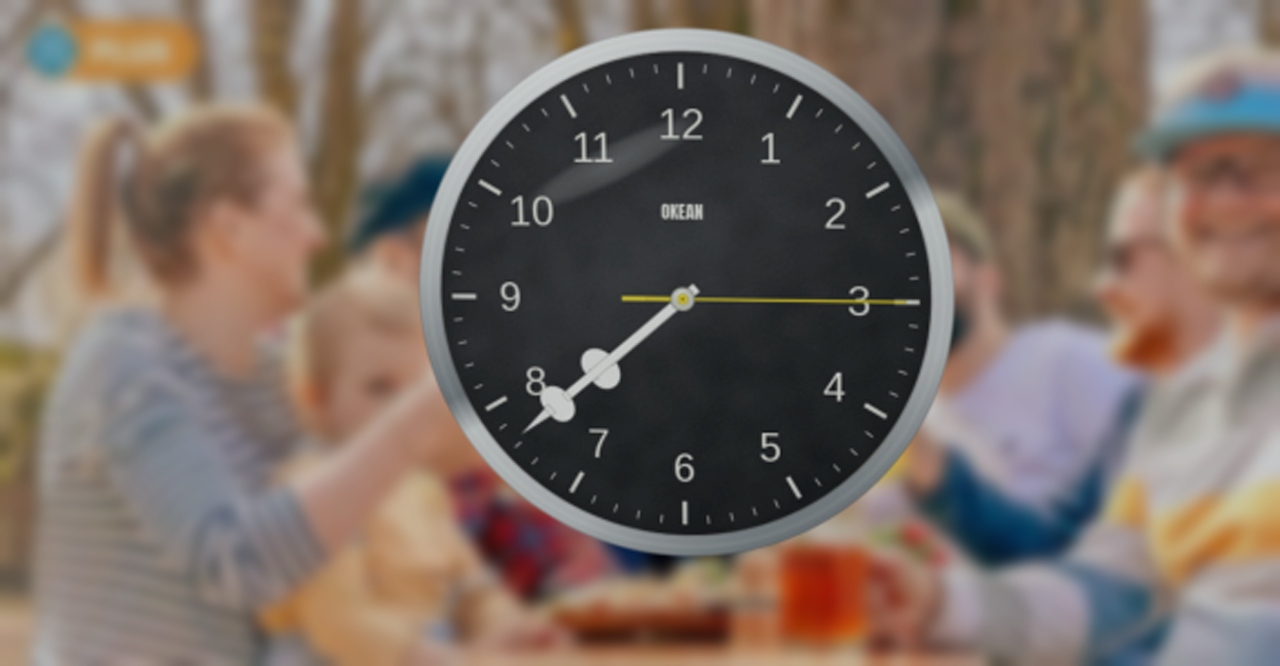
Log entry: {"hour": 7, "minute": 38, "second": 15}
